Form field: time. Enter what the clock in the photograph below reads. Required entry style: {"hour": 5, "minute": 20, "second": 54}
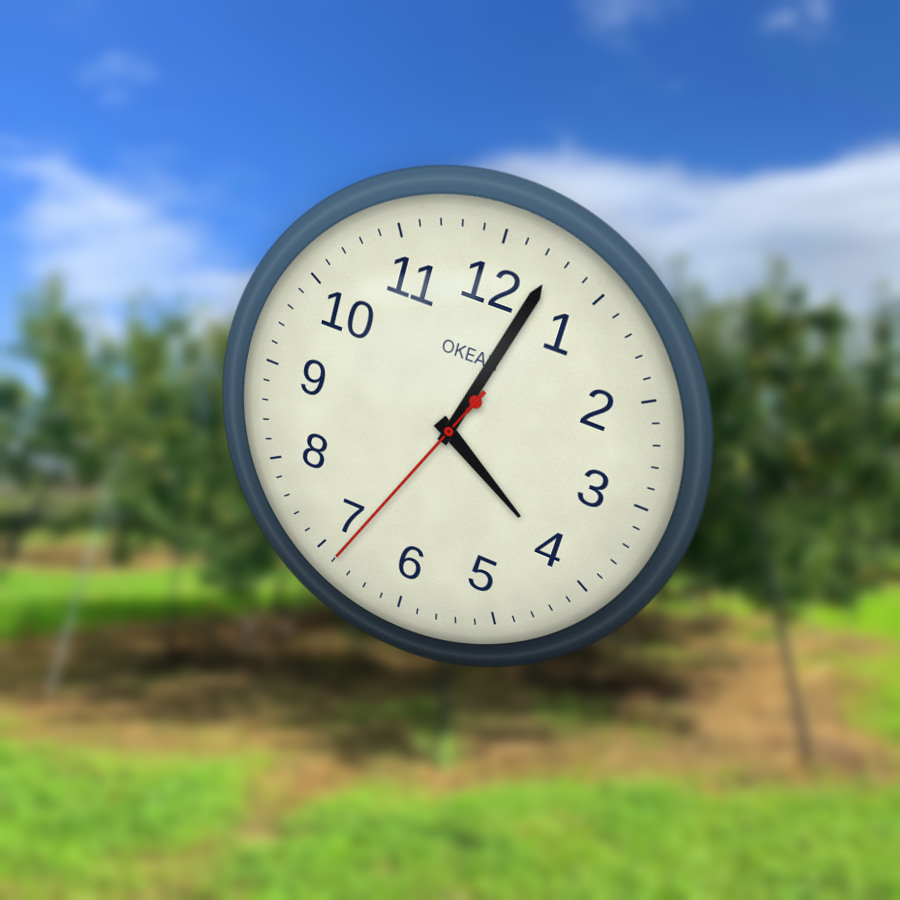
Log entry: {"hour": 4, "minute": 2, "second": 34}
